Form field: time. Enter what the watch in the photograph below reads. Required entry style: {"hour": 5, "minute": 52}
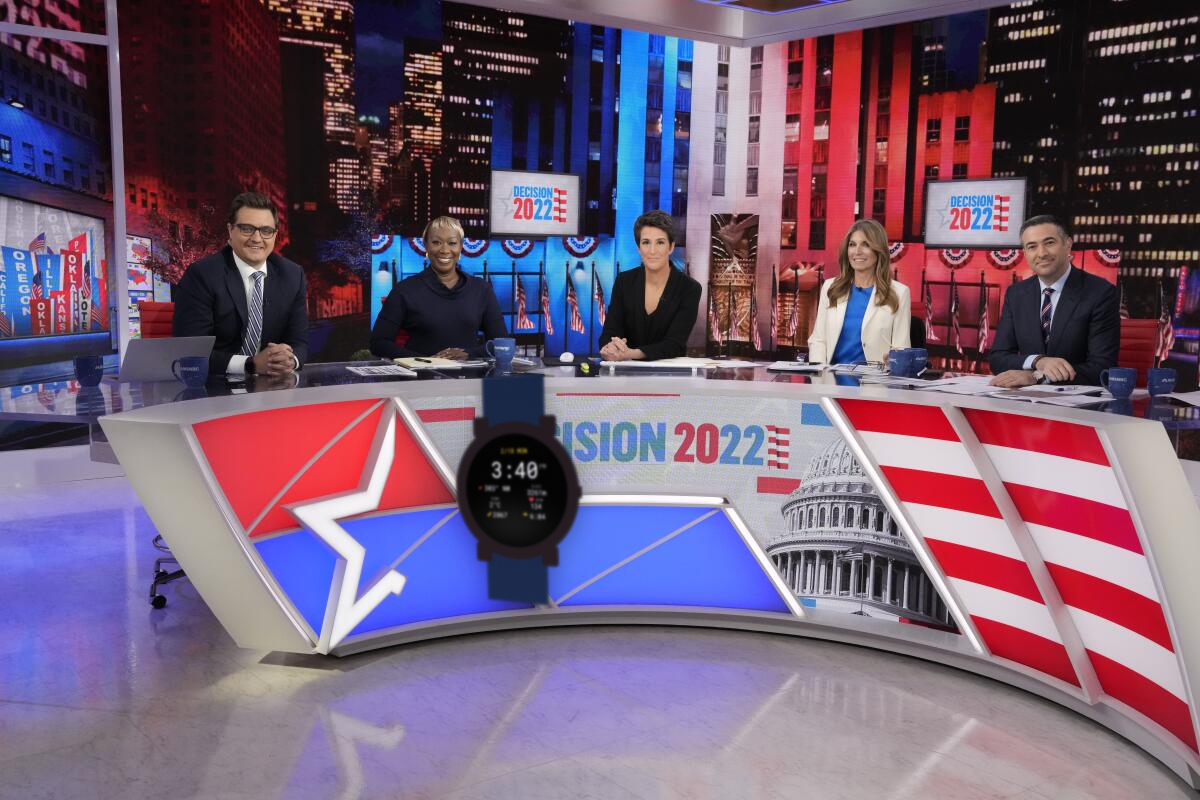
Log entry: {"hour": 3, "minute": 40}
